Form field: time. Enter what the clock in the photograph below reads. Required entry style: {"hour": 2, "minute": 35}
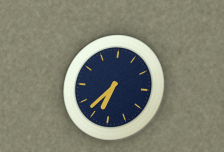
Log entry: {"hour": 6, "minute": 37}
